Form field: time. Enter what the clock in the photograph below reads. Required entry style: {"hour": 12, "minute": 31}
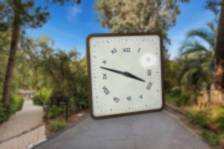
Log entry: {"hour": 3, "minute": 48}
